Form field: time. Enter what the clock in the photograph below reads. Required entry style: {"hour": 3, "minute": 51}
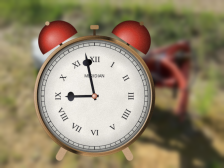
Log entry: {"hour": 8, "minute": 58}
